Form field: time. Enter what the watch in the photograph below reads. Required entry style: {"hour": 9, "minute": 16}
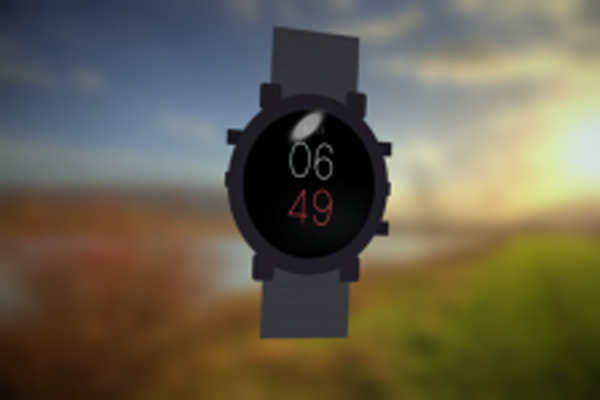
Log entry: {"hour": 6, "minute": 49}
